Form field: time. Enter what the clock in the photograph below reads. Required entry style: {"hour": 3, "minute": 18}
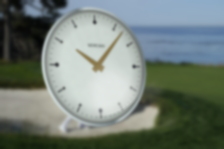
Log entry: {"hour": 10, "minute": 7}
